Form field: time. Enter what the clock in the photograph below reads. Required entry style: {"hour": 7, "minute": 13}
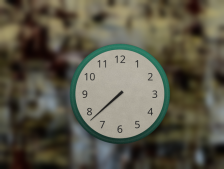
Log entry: {"hour": 7, "minute": 38}
